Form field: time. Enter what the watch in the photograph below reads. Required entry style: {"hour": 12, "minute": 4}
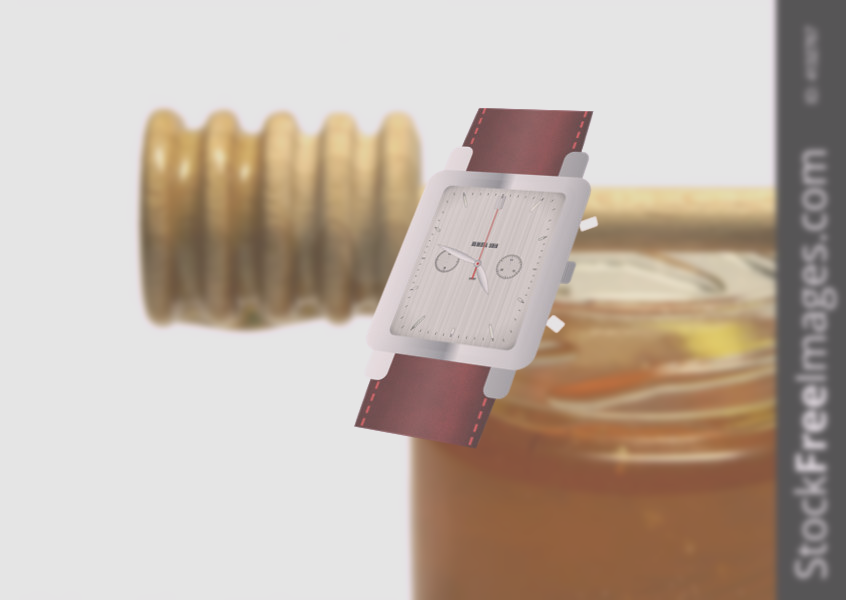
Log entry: {"hour": 4, "minute": 48}
